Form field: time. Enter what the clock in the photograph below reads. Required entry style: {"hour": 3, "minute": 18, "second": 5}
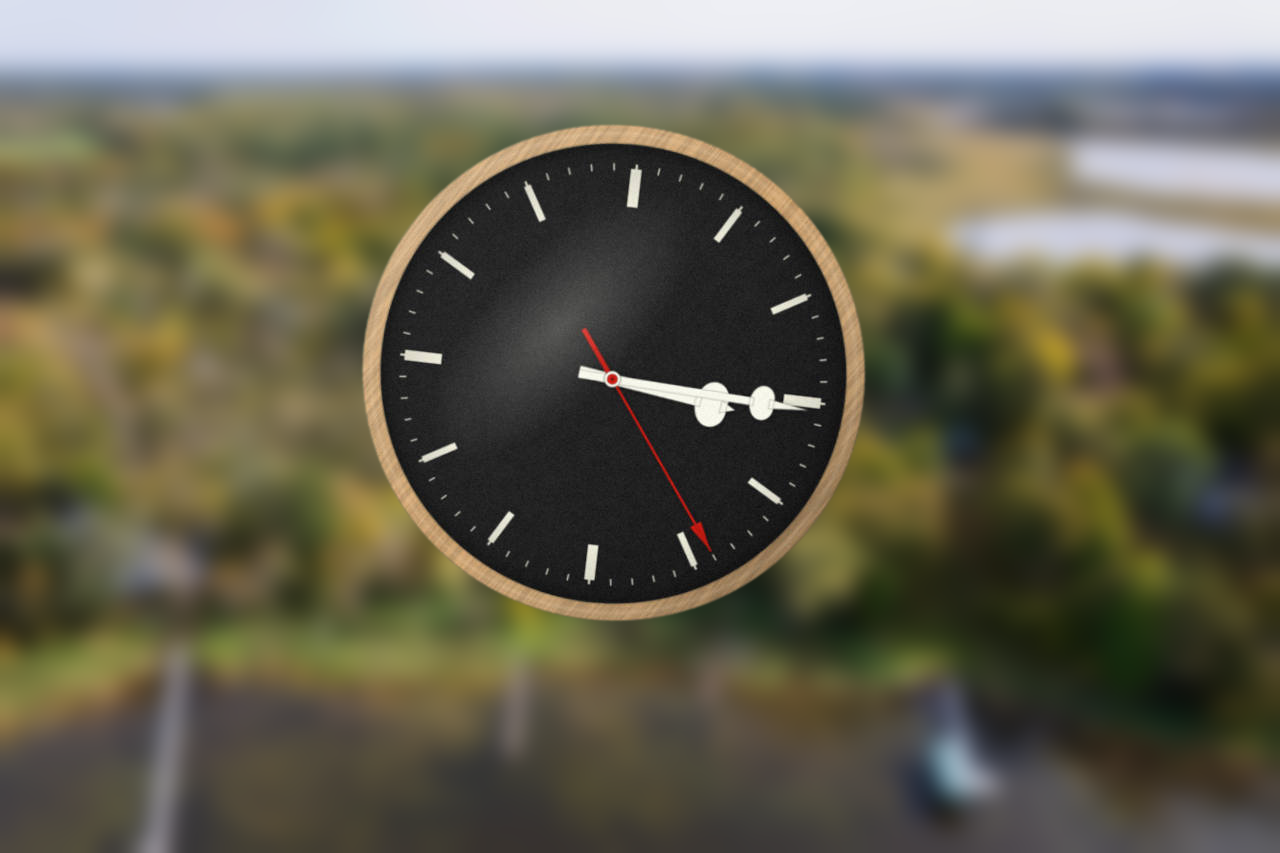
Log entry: {"hour": 3, "minute": 15, "second": 24}
